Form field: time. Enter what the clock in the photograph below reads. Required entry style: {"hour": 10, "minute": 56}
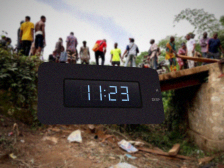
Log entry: {"hour": 11, "minute": 23}
